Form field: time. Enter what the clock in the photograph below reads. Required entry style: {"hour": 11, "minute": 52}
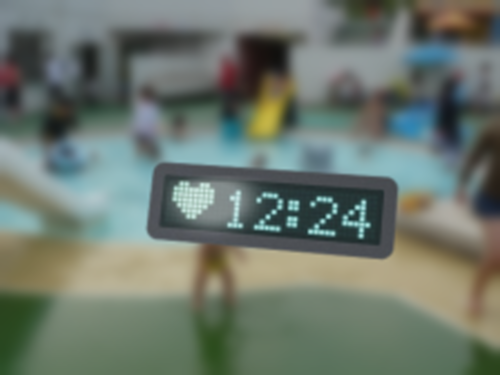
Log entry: {"hour": 12, "minute": 24}
